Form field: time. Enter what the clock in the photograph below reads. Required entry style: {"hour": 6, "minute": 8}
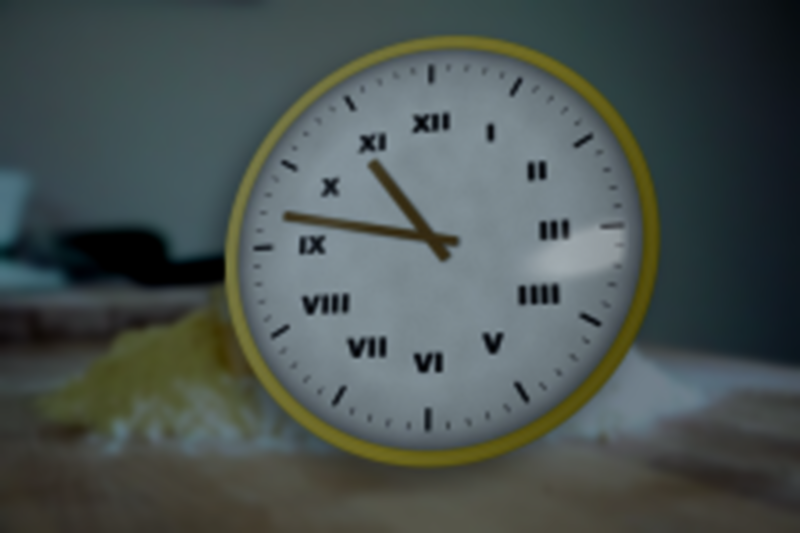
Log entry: {"hour": 10, "minute": 47}
